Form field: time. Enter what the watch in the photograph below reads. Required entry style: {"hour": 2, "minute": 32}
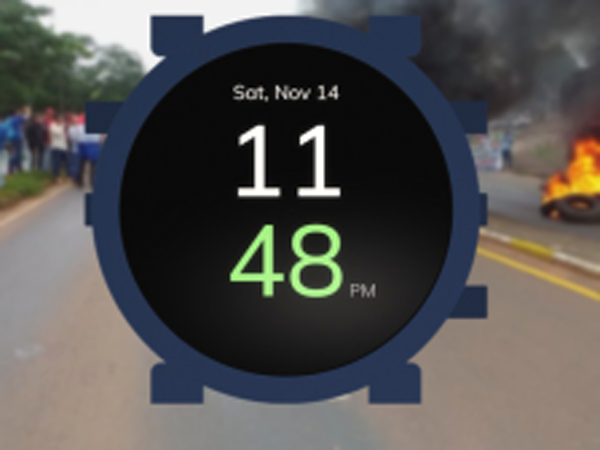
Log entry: {"hour": 11, "minute": 48}
